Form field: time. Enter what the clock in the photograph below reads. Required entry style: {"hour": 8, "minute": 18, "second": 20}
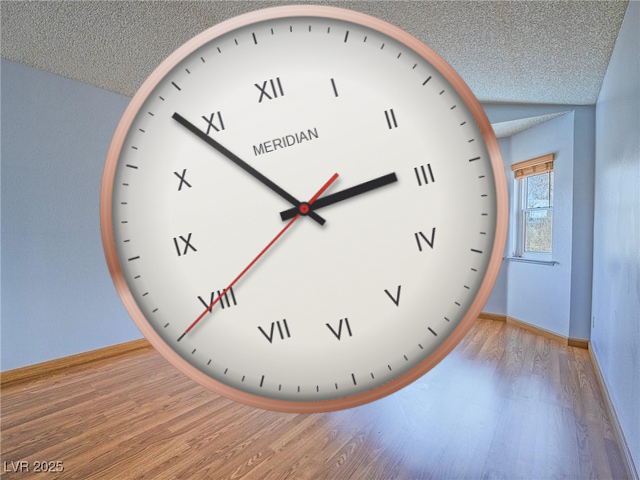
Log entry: {"hour": 2, "minute": 53, "second": 40}
